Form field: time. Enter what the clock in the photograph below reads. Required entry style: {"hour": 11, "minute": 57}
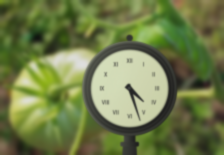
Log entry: {"hour": 4, "minute": 27}
